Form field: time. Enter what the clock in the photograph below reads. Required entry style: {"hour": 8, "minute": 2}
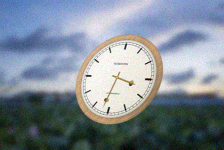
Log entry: {"hour": 3, "minute": 32}
